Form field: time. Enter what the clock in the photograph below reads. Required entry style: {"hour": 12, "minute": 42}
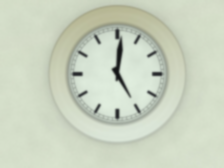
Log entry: {"hour": 5, "minute": 1}
